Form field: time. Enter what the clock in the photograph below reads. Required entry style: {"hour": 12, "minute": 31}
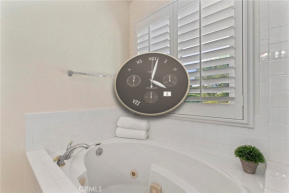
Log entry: {"hour": 4, "minute": 2}
